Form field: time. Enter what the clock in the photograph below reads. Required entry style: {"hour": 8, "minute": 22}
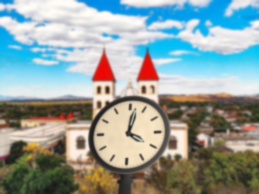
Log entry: {"hour": 4, "minute": 2}
